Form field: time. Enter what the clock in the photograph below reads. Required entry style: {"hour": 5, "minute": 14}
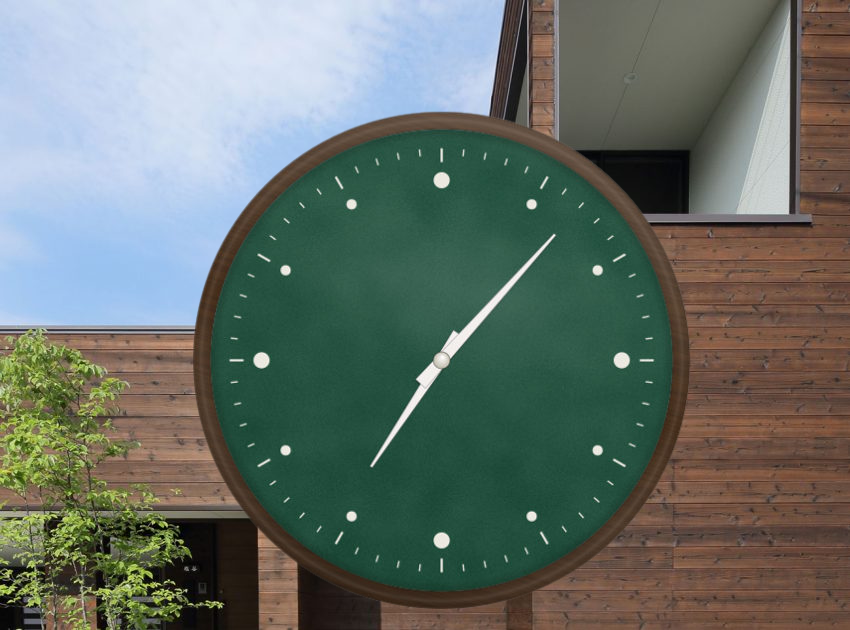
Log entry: {"hour": 7, "minute": 7}
